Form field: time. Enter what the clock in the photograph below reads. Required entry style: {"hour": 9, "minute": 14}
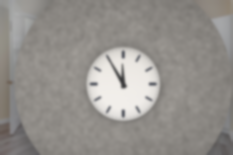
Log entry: {"hour": 11, "minute": 55}
